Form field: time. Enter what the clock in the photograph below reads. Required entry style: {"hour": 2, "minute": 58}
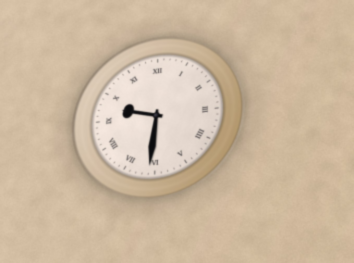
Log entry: {"hour": 9, "minute": 31}
